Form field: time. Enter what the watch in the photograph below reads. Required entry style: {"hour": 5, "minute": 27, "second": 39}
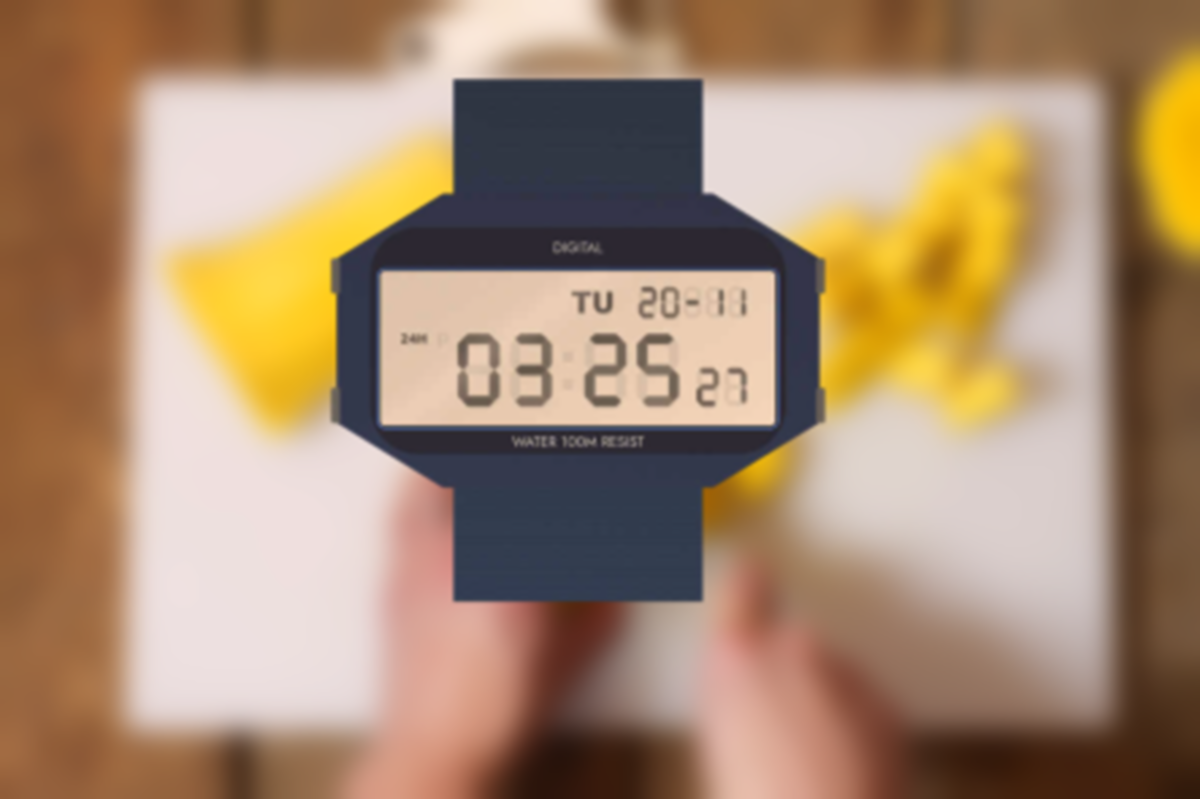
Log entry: {"hour": 3, "minute": 25, "second": 27}
